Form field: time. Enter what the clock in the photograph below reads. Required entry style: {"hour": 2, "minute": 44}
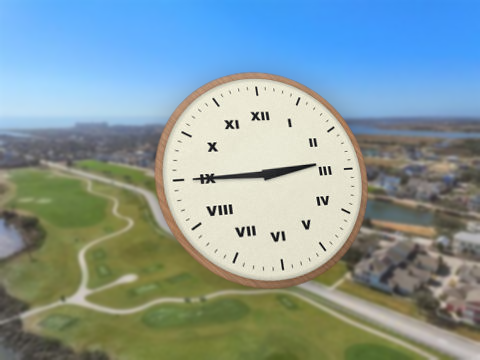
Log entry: {"hour": 2, "minute": 45}
